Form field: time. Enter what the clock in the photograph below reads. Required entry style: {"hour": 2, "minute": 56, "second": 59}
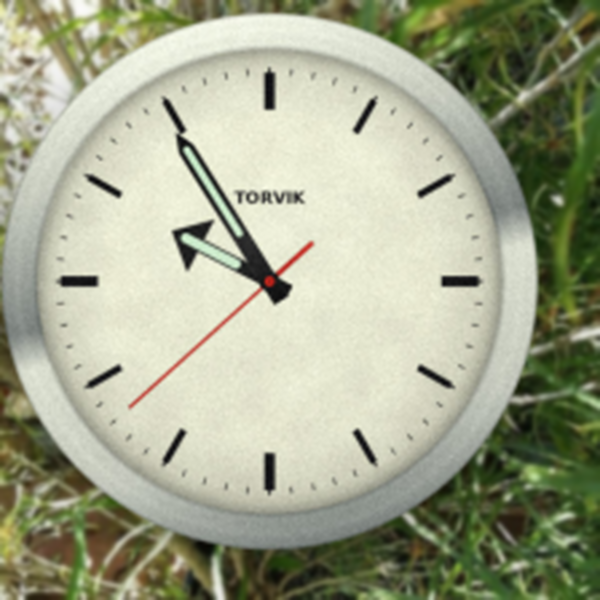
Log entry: {"hour": 9, "minute": 54, "second": 38}
